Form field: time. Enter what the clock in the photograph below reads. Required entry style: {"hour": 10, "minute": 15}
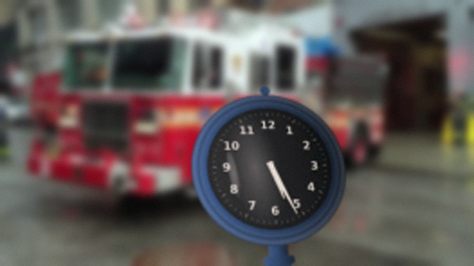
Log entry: {"hour": 5, "minute": 26}
